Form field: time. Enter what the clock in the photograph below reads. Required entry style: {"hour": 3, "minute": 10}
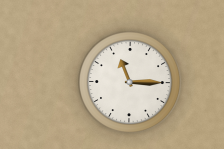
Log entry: {"hour": 11, "minute": 15}
